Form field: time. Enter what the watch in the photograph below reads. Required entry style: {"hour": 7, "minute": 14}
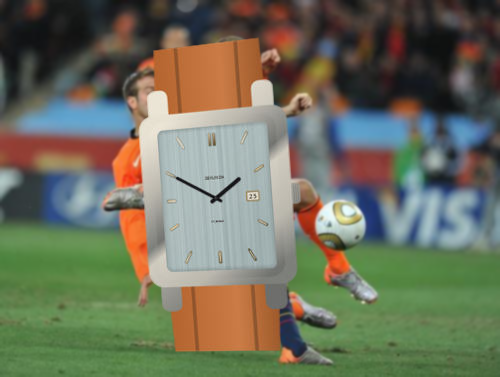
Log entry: {"hour": 1, "minute": 50}
